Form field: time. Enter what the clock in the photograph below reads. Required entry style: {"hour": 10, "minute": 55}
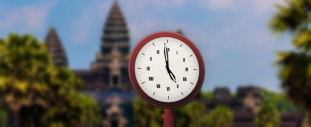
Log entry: {"hour": 4, "minute": 59}
